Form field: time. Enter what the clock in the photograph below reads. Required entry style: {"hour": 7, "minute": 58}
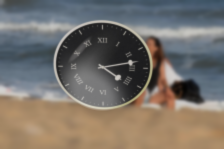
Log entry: {"hour": 4, "minute": 13}
